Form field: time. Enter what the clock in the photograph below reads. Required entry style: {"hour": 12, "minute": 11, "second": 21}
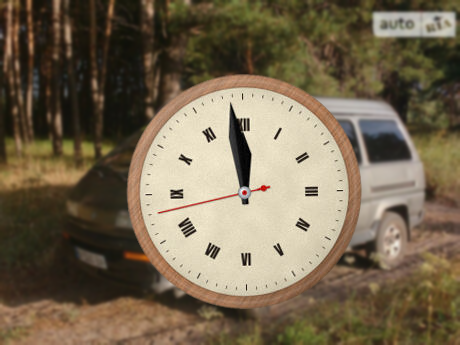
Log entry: {"hour": 11, "minute": 58, "second": 43}
